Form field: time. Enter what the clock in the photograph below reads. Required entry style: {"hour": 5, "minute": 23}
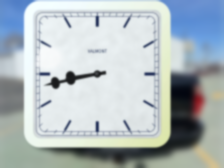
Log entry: {"hour": 8, "minute": 43}
